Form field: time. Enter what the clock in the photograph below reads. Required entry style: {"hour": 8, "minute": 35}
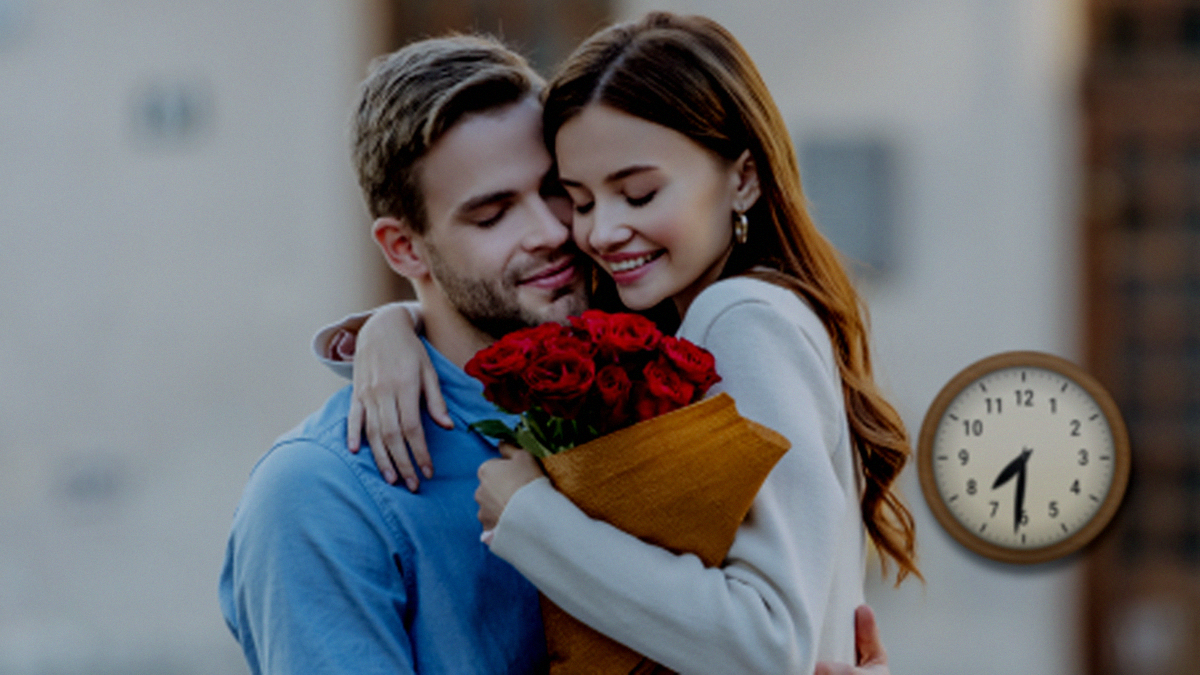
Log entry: {"hour": 7, "minute": 31}
